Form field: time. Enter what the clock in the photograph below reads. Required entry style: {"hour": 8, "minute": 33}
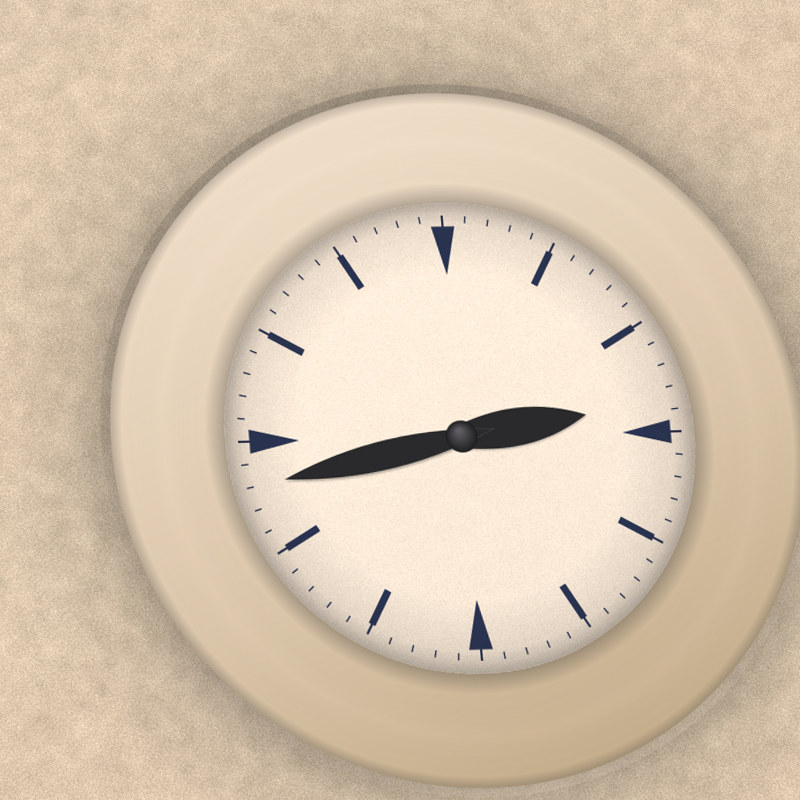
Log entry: {"hour": 2, "minute": 43}
